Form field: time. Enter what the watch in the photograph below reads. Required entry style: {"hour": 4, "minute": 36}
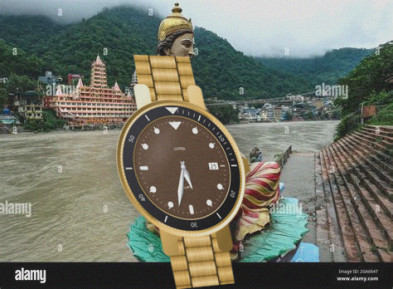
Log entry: {"hour": 5, "minute": 33}
